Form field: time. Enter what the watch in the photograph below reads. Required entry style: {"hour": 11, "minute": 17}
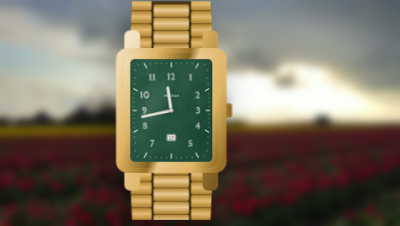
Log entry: {"hour": 11, "minute": 43}
